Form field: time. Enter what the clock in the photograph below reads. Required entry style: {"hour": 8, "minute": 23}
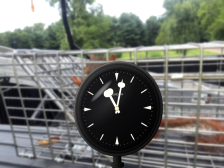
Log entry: {"hour": 11, "minute": 2}
